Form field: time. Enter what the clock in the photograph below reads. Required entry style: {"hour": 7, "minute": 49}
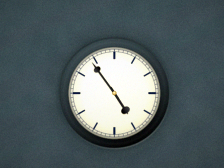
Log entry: {"hour": 4, "minute": 54}
